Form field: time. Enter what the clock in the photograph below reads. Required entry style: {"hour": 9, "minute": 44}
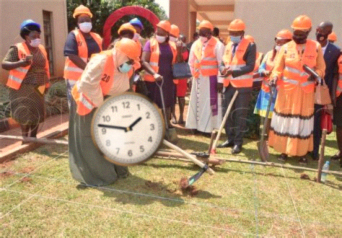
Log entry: {"hour": 1, "minute": 47}
